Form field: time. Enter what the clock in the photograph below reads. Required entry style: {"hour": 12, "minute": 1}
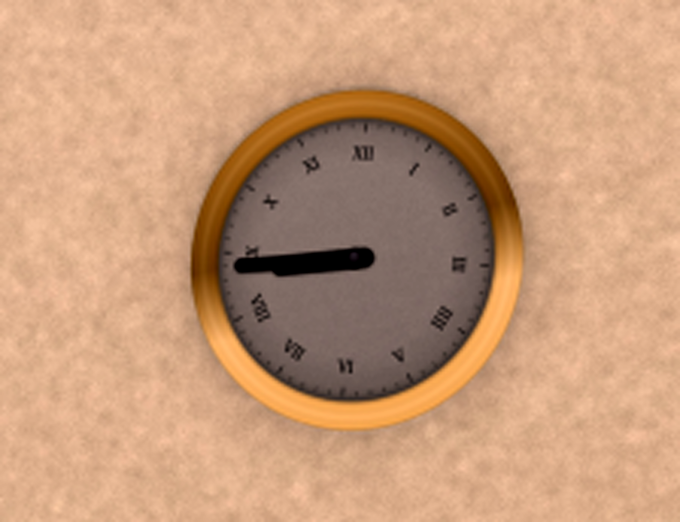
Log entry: {"hour": 8, "minute": 44}
